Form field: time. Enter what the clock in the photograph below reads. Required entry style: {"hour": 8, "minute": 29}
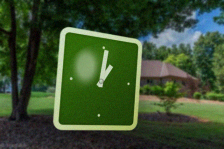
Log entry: {"hour": 1, "minute": 1}
